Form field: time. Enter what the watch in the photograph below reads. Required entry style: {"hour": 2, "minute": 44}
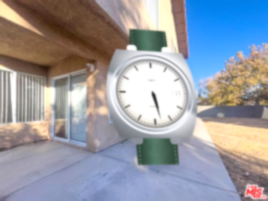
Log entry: {"hour": 5, "minute": 28}
